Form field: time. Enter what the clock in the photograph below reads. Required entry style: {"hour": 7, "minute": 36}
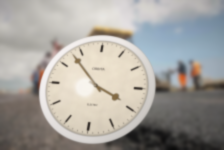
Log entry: {"hour": 3, "minute": 53}
